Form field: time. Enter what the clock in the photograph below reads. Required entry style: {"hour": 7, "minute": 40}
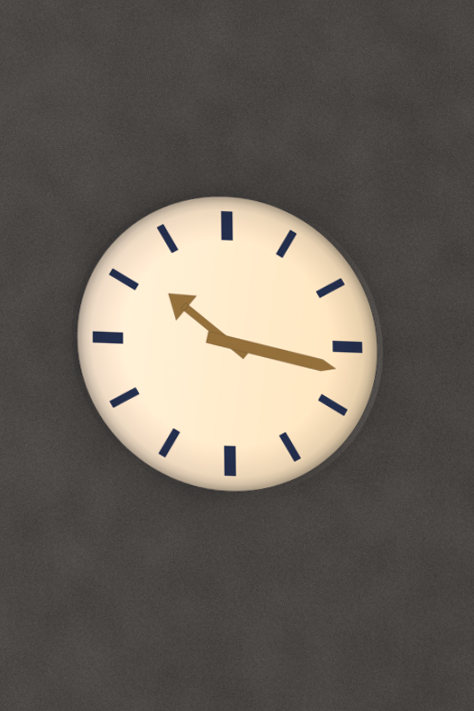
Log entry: {"hour": 10, "minute": 17}
